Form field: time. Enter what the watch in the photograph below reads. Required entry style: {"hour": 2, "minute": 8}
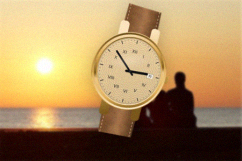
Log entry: {"hour": 2, "minute": 52}
